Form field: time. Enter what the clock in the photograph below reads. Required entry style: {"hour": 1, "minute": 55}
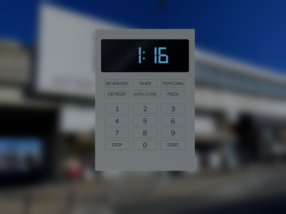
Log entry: {"hour": 1, "minute": 16}
